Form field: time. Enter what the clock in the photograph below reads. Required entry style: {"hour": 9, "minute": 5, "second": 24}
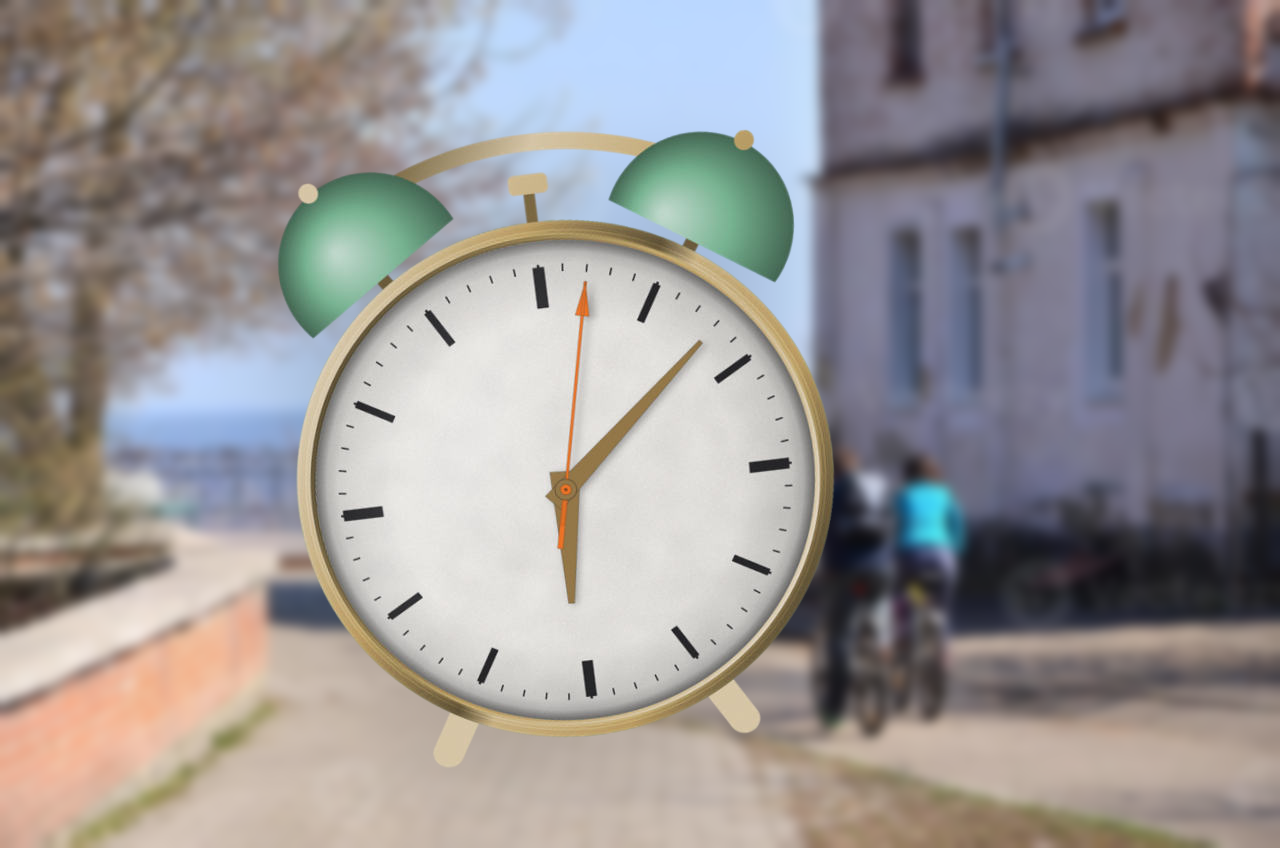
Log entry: {"hour": 6, "minute": 8, "second": 2}
